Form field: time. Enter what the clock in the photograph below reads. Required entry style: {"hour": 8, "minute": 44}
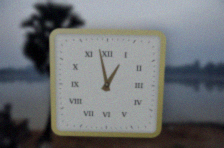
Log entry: {"hour": 12, "minute": 58}
